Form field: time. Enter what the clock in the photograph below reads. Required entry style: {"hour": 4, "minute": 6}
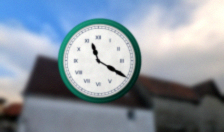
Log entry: {"hour": 11, "minute": 20}
